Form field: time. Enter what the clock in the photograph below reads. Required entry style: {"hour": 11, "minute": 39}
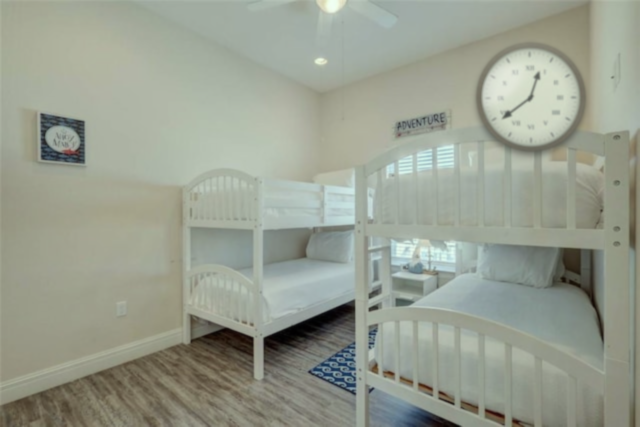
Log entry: {"hour": 12, "minute": 39}
